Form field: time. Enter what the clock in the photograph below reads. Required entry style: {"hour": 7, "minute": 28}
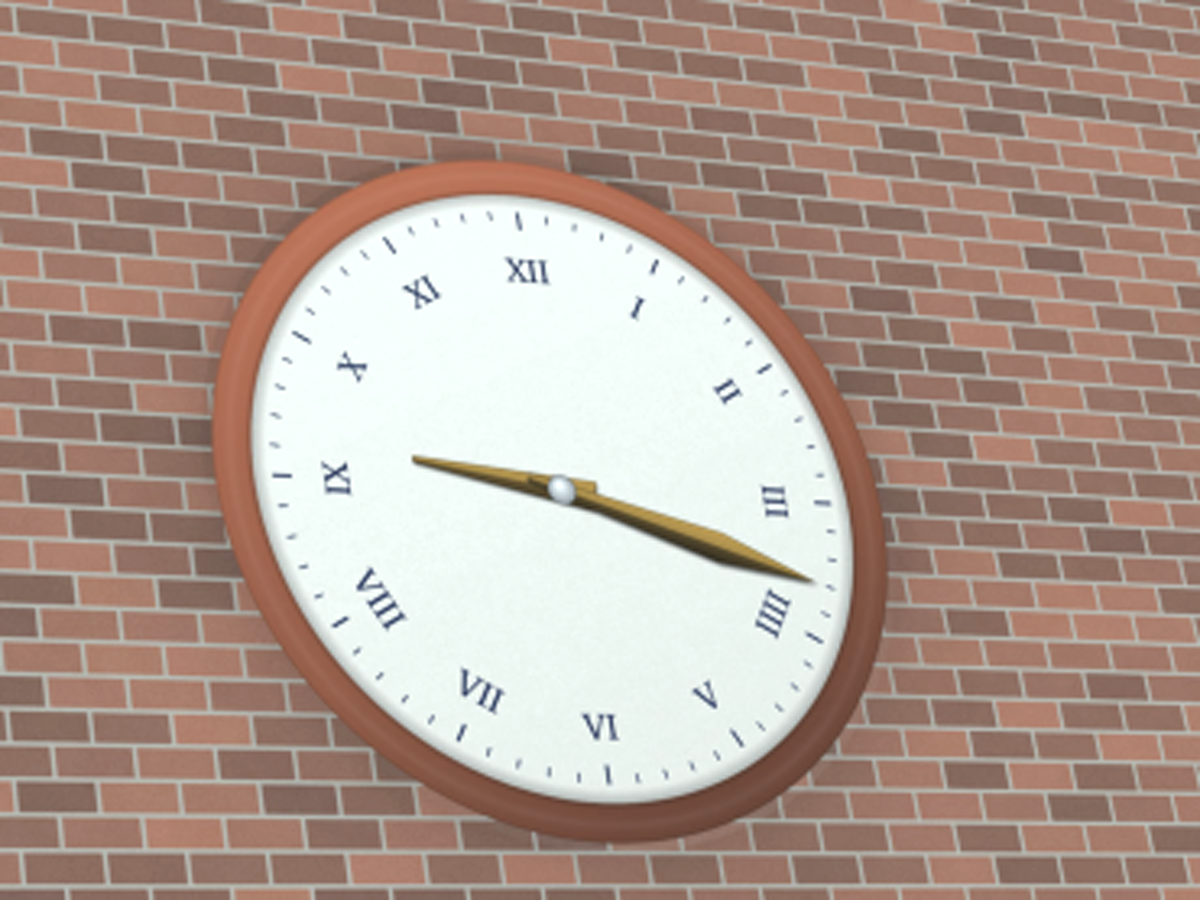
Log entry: {"hour": 9, "minute": 18}
